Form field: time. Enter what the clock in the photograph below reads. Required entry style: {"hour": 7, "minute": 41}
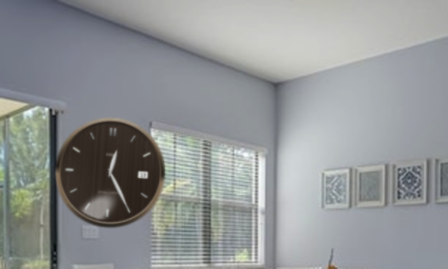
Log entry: {"hour": 12, "minute": 25}
